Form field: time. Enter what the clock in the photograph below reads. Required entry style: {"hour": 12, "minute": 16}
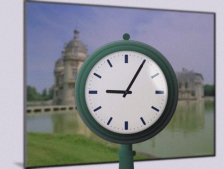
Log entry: {"hour": 9, "minute": 5}
